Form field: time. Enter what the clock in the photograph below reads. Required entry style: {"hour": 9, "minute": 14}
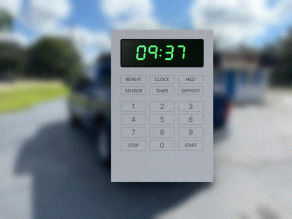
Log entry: {"hour": 9, "minute": 37}
